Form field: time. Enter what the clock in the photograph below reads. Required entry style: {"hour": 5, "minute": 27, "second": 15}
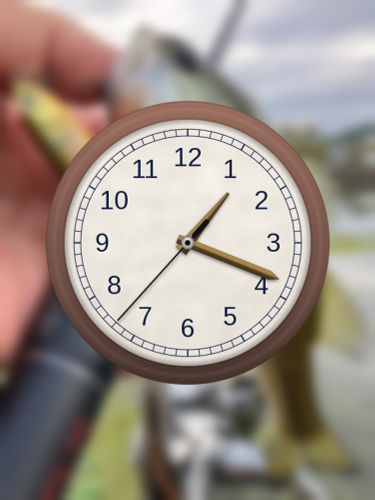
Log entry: {"hour": 1, "minute": 18, "second": 37}
